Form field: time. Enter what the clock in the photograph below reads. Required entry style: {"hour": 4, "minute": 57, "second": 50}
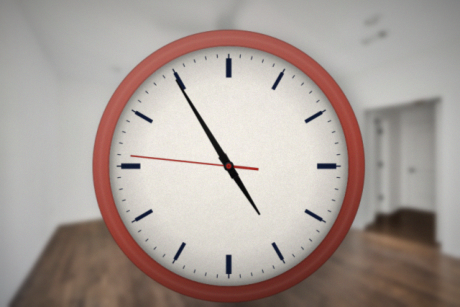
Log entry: {"hour": 4, "minute": 54, "second": 46}
